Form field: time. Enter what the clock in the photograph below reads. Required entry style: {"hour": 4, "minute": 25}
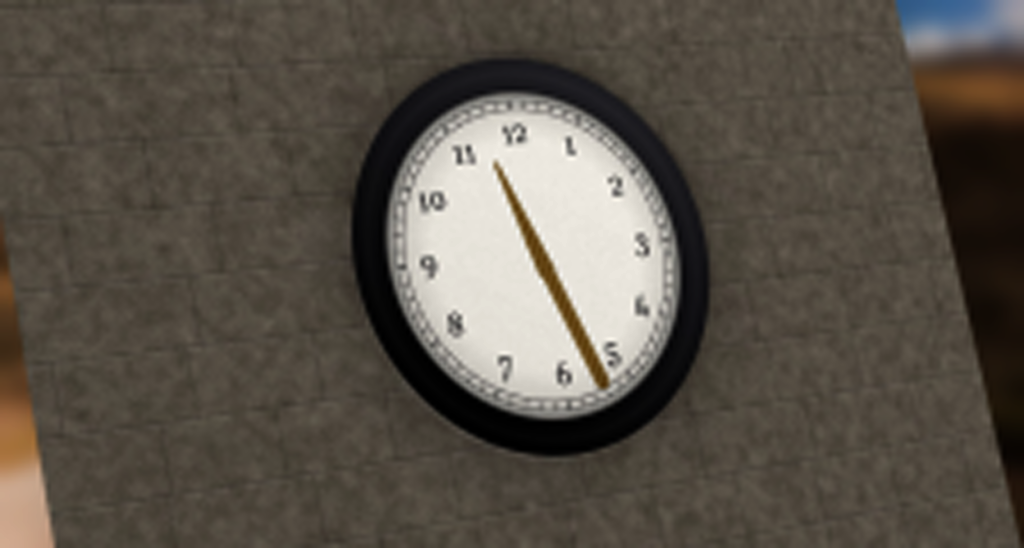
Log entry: {"hour": 11, "minute": 27}
